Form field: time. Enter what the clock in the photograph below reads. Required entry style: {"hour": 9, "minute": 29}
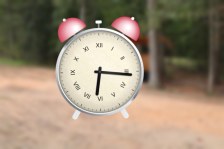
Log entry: {"hour": 6, "minute": 16}
